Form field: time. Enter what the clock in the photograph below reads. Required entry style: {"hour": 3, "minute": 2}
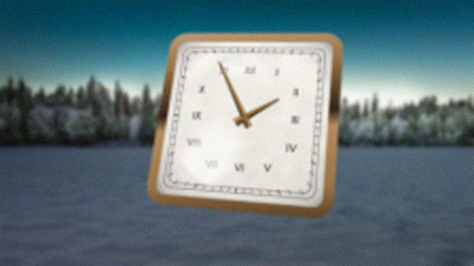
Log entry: {"hour": 1, "minute": 55}
